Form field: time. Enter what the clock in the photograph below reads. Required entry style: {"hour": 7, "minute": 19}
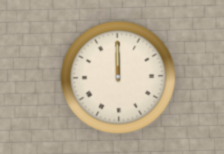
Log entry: {"hour": 12, "minute": 0}
